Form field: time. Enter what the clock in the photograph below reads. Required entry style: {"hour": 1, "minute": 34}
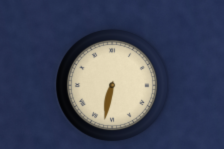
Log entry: {"hour": 6, "minute": 32}
